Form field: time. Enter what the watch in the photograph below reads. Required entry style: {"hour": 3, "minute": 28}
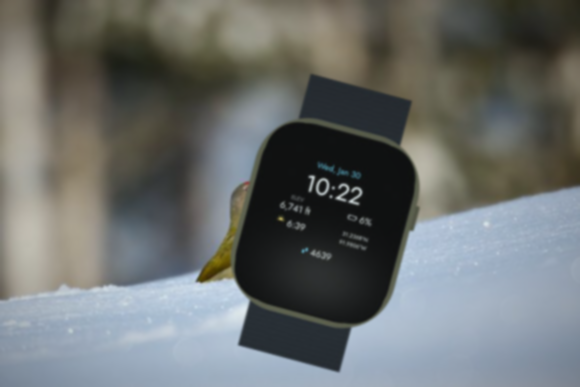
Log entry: {"hour": 10, "minute": 22}
